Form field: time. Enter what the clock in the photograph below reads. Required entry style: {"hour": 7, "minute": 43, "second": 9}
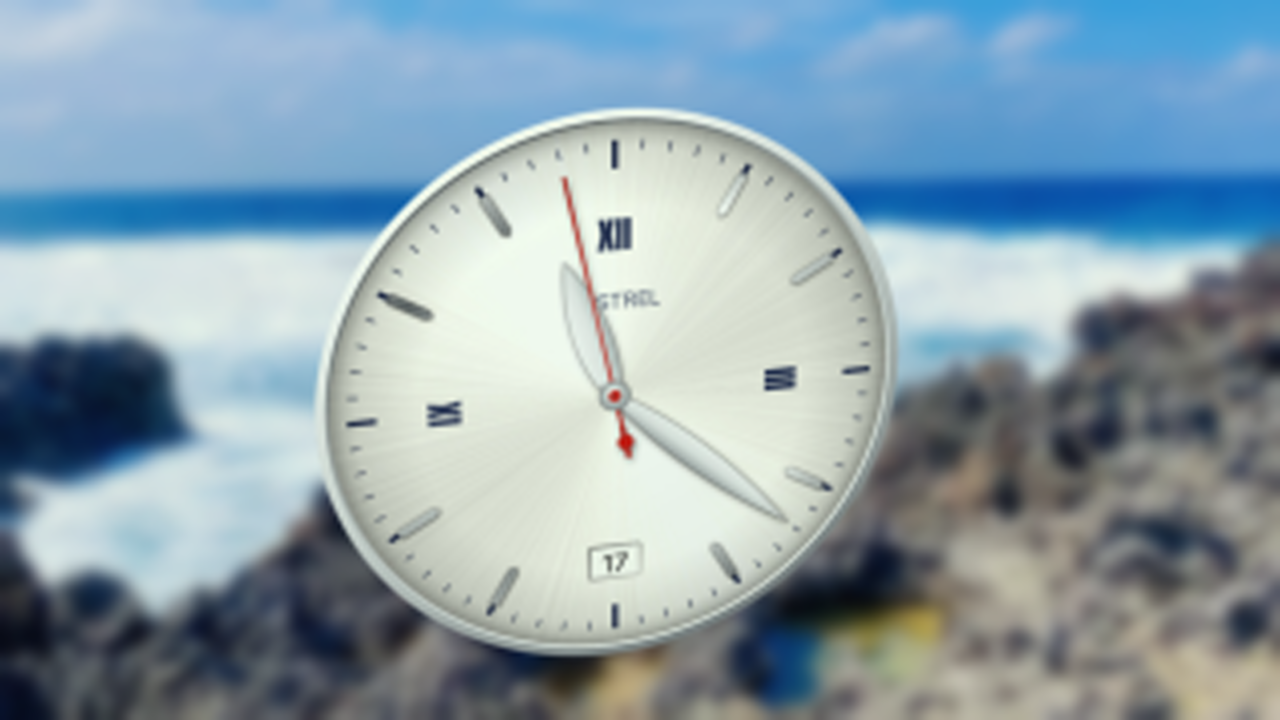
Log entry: {"hour": 11, "minute": 21, "second": 58}
